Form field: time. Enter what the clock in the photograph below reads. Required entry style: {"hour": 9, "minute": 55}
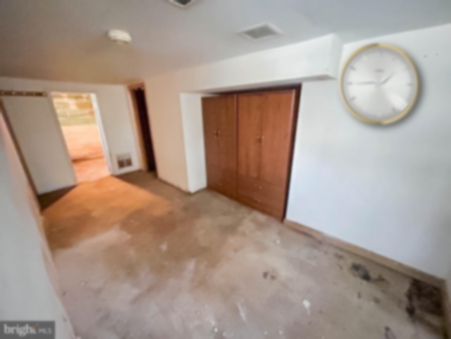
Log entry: {"hour": 1, "minute": 45}
